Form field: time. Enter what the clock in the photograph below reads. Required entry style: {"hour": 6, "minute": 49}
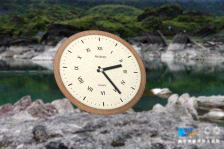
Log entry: {"hour": 2, "minute": 24}
